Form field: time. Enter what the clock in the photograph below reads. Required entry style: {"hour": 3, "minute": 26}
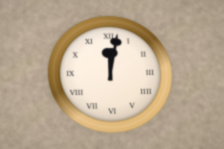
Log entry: {"hour": 12, "minute": 2}
